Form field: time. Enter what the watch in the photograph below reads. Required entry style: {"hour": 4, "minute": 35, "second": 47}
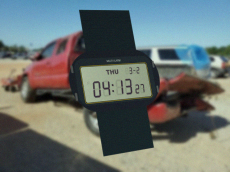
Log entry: {"hour": 4, "minute": 13, "second": 27}
